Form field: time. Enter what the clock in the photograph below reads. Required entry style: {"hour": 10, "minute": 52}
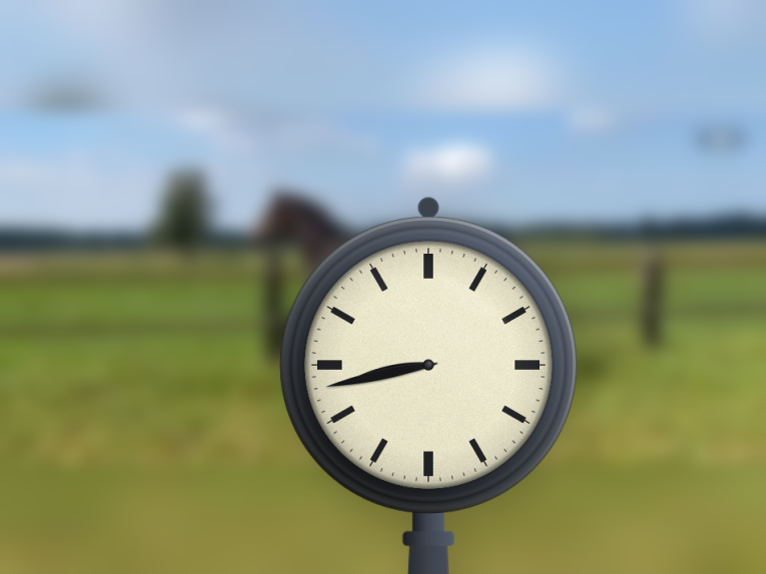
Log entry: {"hour": 8, "minute": 43}
